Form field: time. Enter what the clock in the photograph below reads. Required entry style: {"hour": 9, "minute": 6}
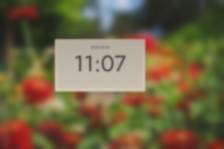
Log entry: {"hour": 11, "minute": 7}
